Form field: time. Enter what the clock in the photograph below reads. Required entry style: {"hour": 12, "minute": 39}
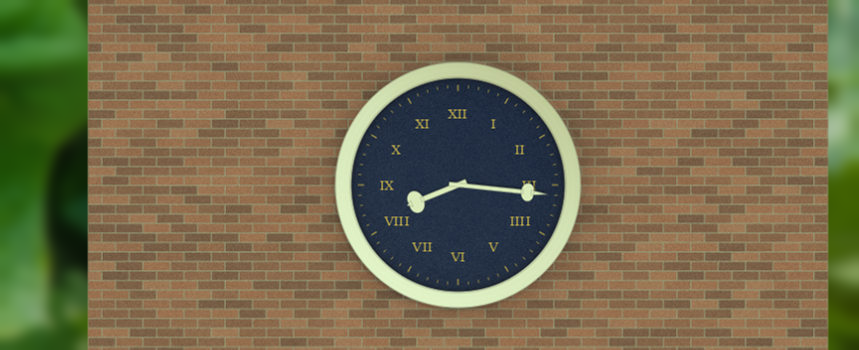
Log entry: {"hour": 8, "minute": 16}
